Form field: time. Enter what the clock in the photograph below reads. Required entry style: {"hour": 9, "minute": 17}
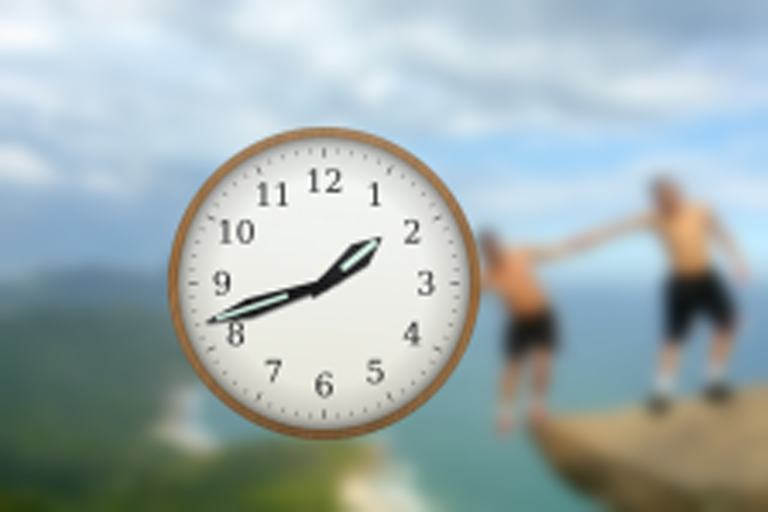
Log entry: {"hour": 1, "minute": 42}
